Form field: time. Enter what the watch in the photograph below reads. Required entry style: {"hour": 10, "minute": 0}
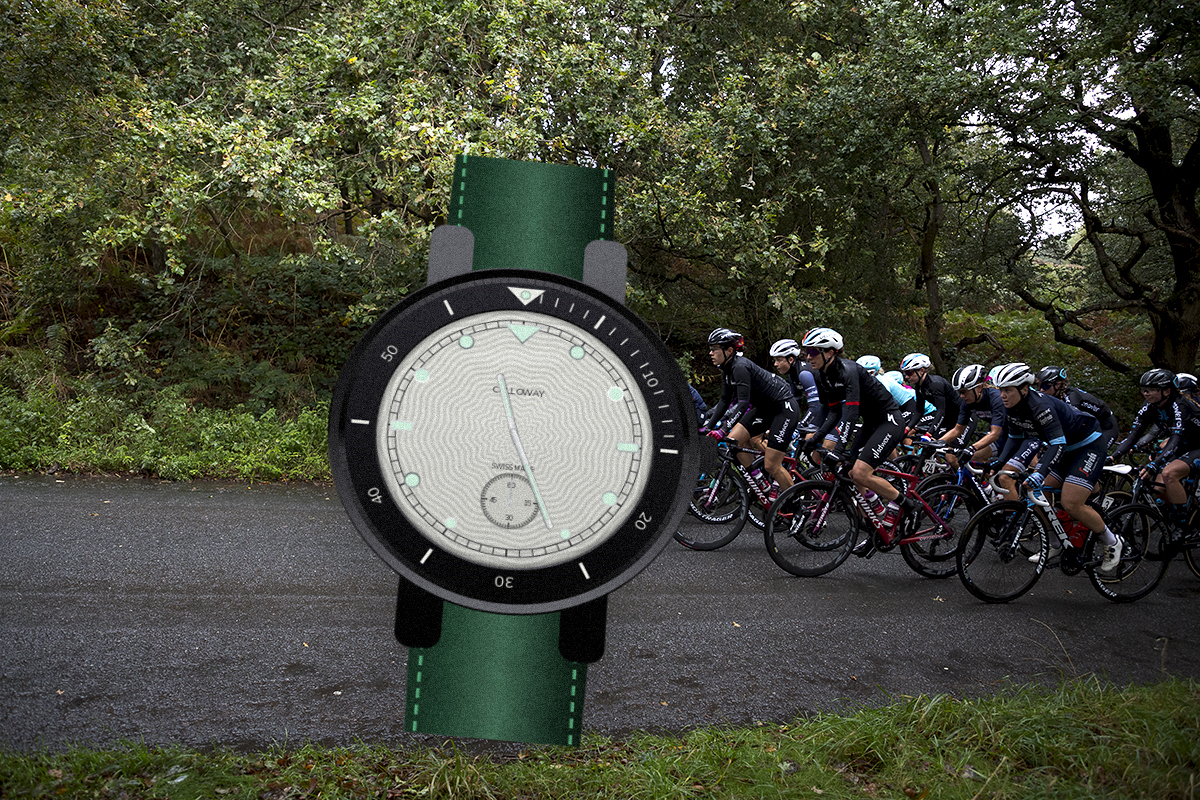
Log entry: {"hour": 11, "minute": 26}
